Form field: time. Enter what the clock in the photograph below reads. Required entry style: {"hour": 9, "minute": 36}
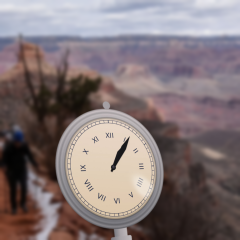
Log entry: {"hour": 1, "minute": 6}
